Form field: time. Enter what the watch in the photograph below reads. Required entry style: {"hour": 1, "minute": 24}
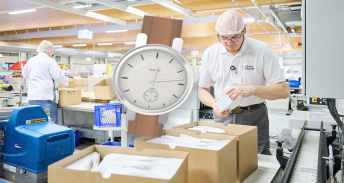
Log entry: {"hour": 12, "minute": 13}
